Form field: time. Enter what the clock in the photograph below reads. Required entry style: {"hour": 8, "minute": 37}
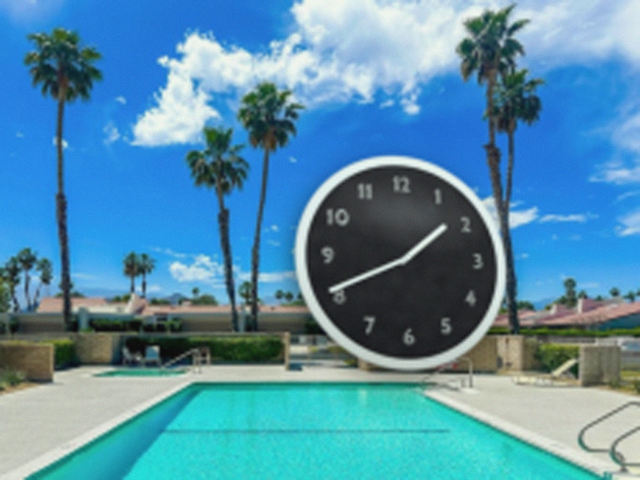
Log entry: {"hour": 1, "minute": 41}
